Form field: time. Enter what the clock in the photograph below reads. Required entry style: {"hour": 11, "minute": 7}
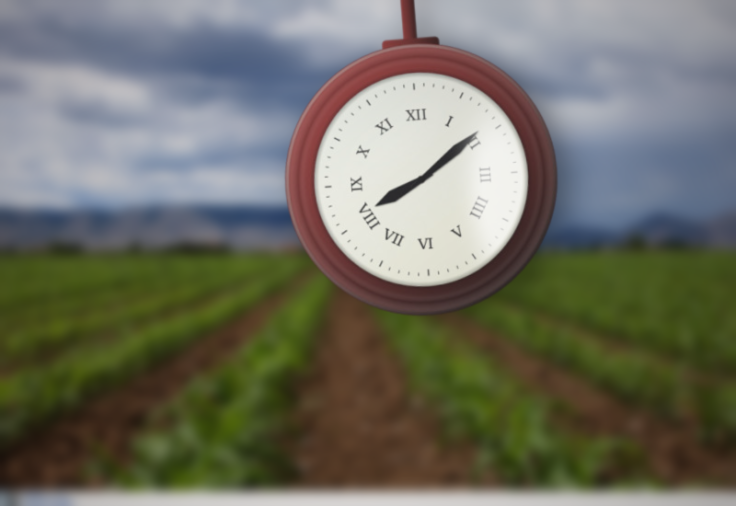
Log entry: {"hour": 8, "minute": 9}
